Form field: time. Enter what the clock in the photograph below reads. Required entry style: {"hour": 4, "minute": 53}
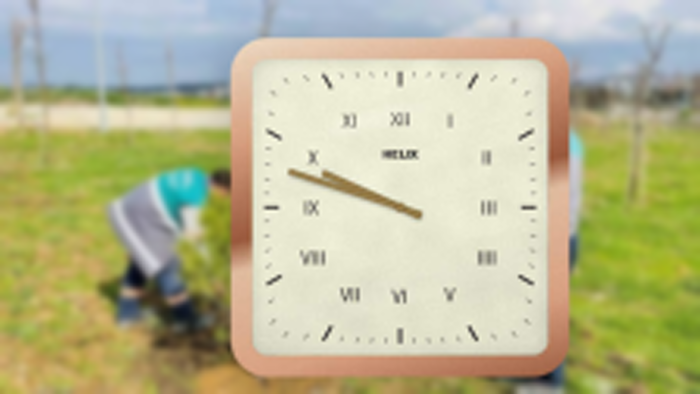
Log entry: {"hour": 9, "minute": 48}
